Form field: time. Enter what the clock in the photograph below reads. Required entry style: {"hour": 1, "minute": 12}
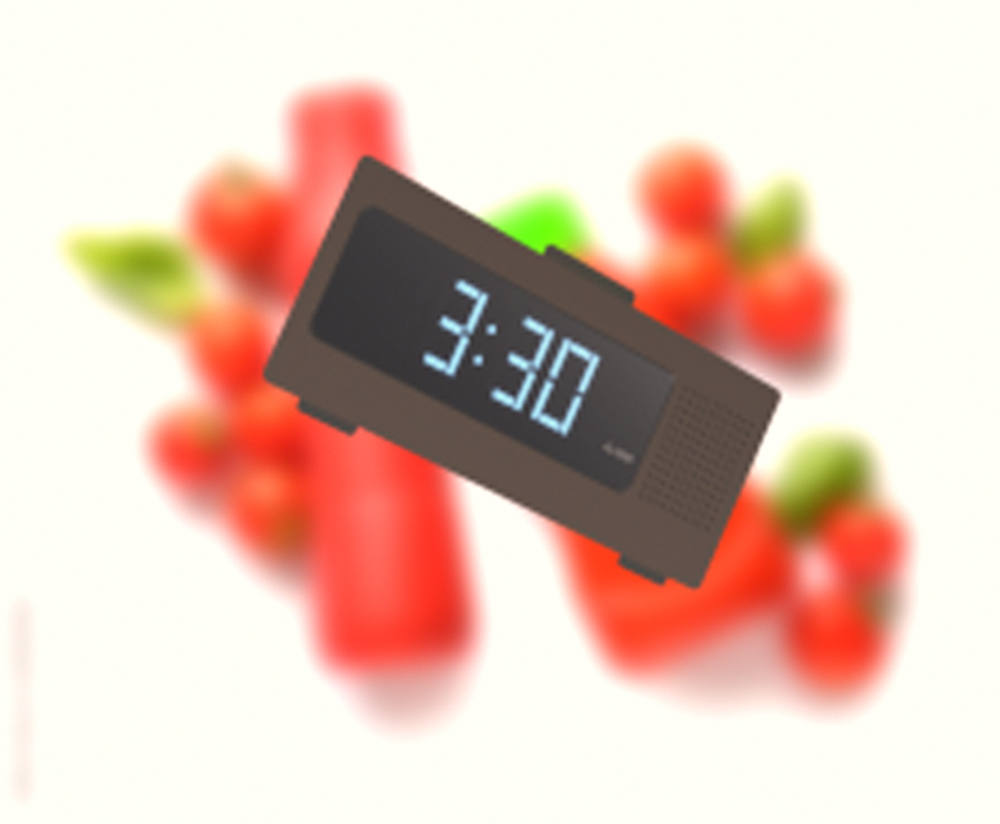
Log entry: {"hour": 3, "minute": 30}
